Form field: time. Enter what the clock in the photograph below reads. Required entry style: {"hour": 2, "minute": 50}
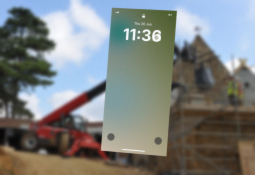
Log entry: {"hour": 11, "minute": 36}
